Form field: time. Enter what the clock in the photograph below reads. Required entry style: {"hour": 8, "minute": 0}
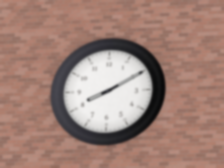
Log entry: {"hour": 8, "minute": 10}
